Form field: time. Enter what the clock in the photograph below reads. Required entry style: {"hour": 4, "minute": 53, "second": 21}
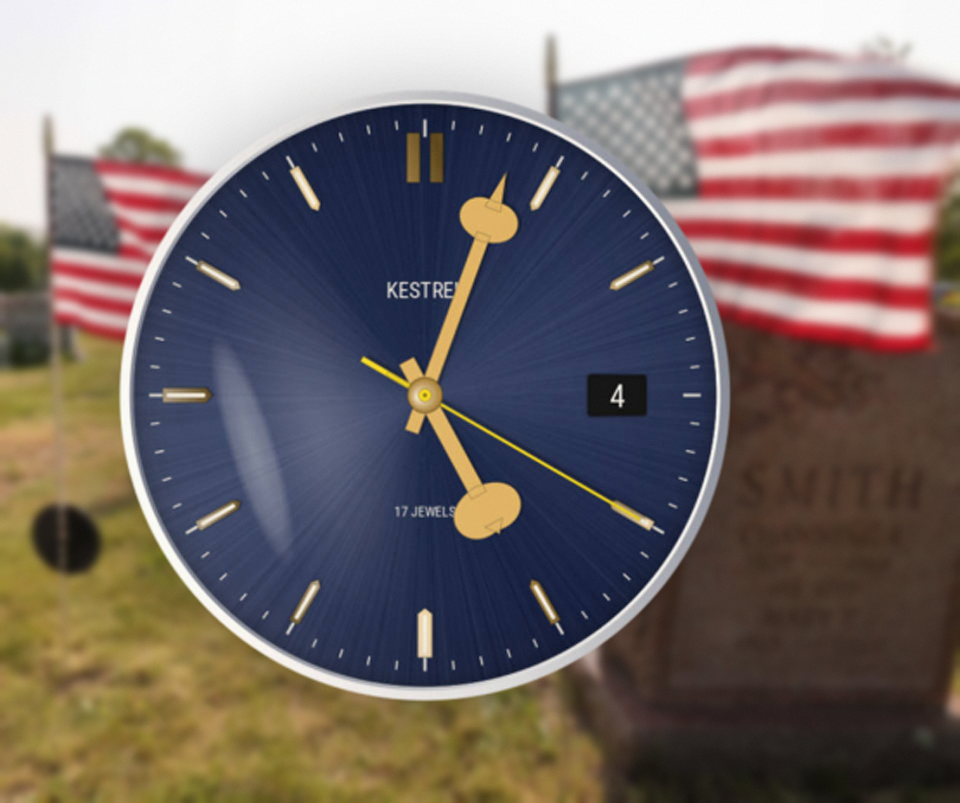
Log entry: {"hour": 5, "minute": 3, "second": 20}
